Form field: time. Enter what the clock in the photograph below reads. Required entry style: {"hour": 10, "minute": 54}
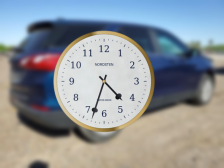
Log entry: {"hour": 4, "minute": 33}
